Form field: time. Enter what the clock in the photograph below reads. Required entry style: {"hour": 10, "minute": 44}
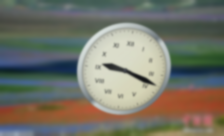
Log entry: {"hour": 9, "minute": 18}
